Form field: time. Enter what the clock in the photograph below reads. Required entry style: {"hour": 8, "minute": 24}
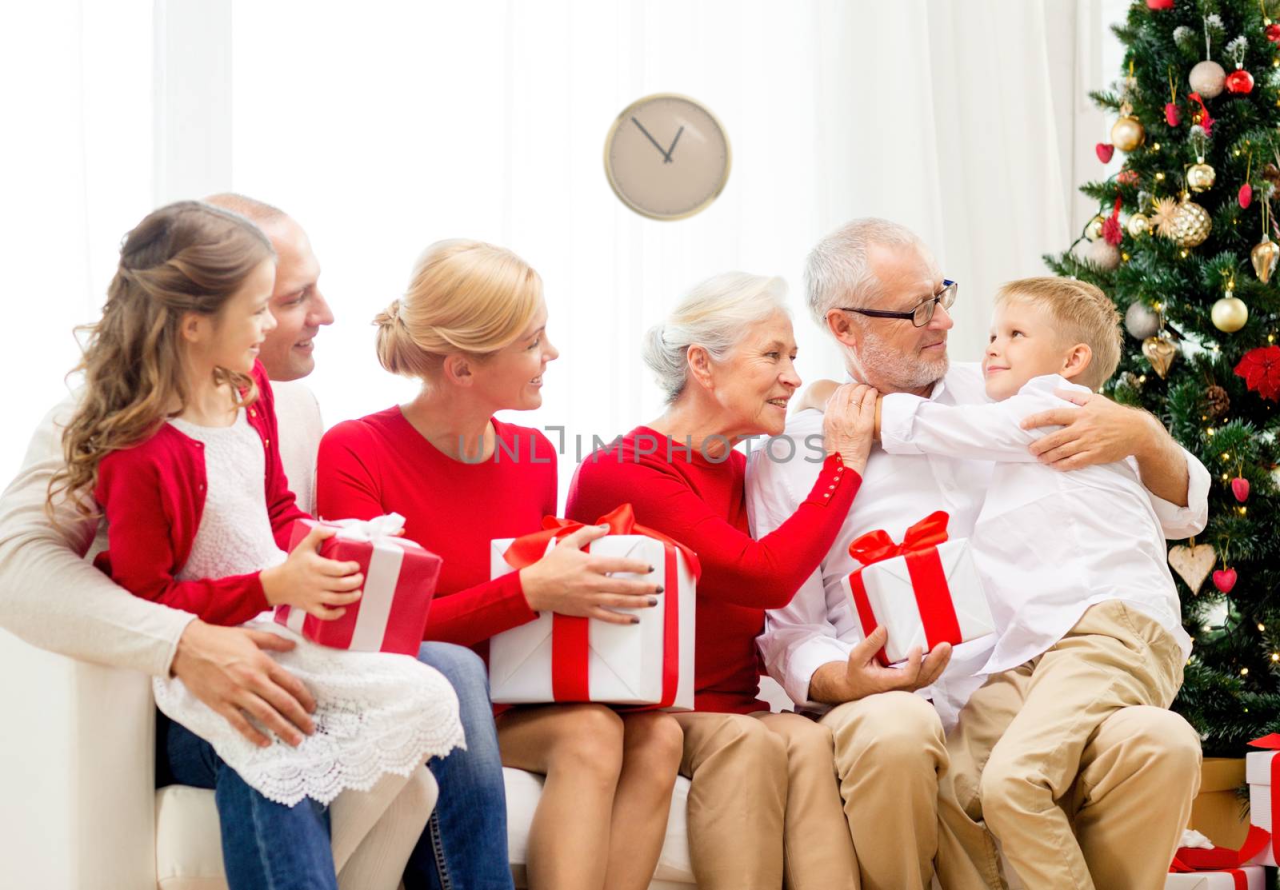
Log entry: {"hour": 12, "minute": 53}
